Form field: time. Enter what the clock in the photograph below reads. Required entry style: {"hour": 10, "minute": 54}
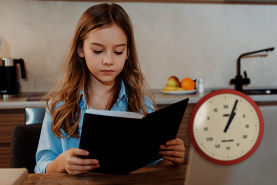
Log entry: {"hour": 1, "minute": 4}
